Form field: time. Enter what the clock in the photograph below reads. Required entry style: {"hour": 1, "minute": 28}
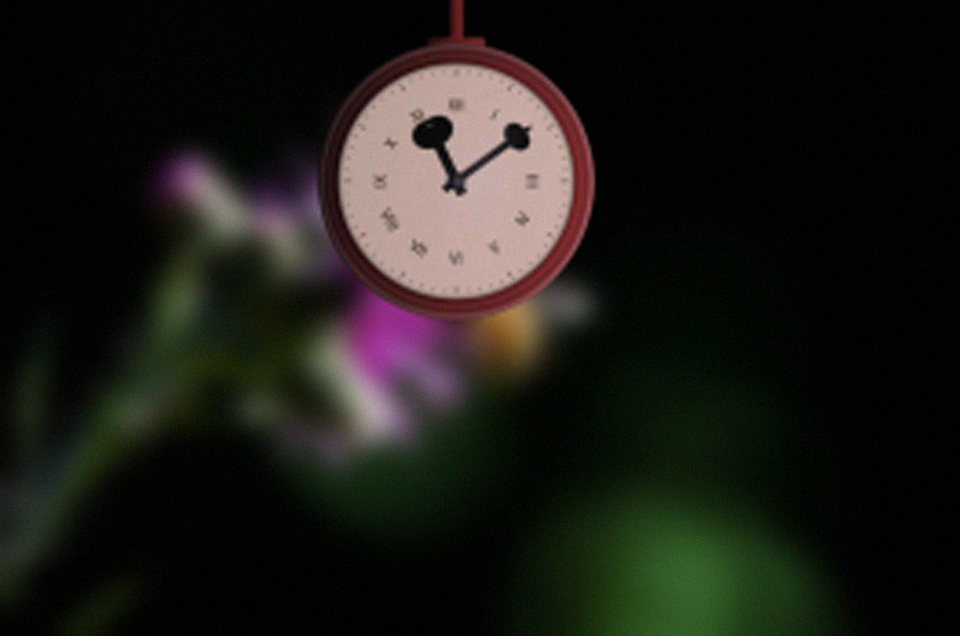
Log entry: {"hour": 11, "minute": 9}
